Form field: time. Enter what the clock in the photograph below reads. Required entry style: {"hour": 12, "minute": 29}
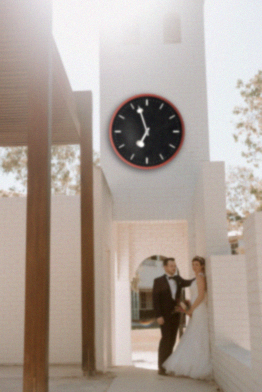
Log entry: {"hour": 6, "minute": 57}
